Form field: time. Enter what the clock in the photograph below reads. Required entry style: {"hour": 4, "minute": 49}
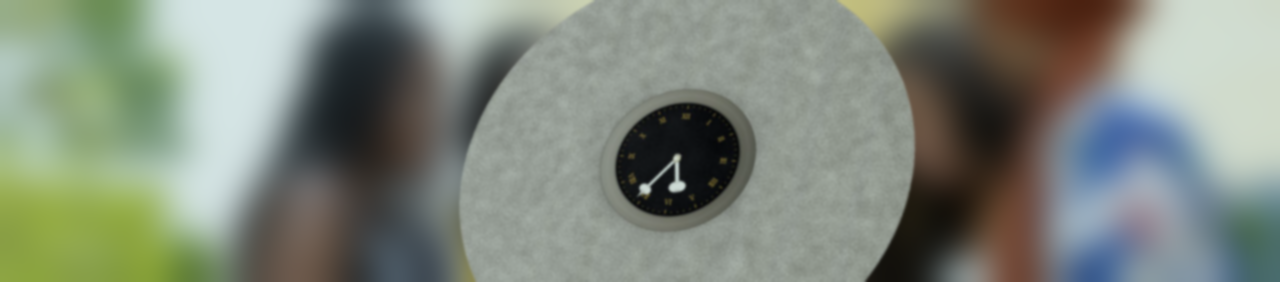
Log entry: {"hour": 5, "minute": 36}
